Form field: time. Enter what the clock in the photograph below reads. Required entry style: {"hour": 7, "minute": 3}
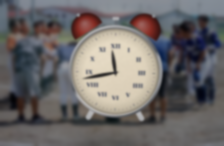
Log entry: {"hour": 11, "minute": 43}
